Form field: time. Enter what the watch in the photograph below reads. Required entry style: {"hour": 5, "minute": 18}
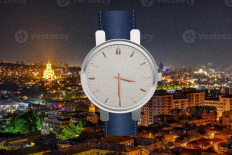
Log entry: {"hour": 3, "minute": 30}
